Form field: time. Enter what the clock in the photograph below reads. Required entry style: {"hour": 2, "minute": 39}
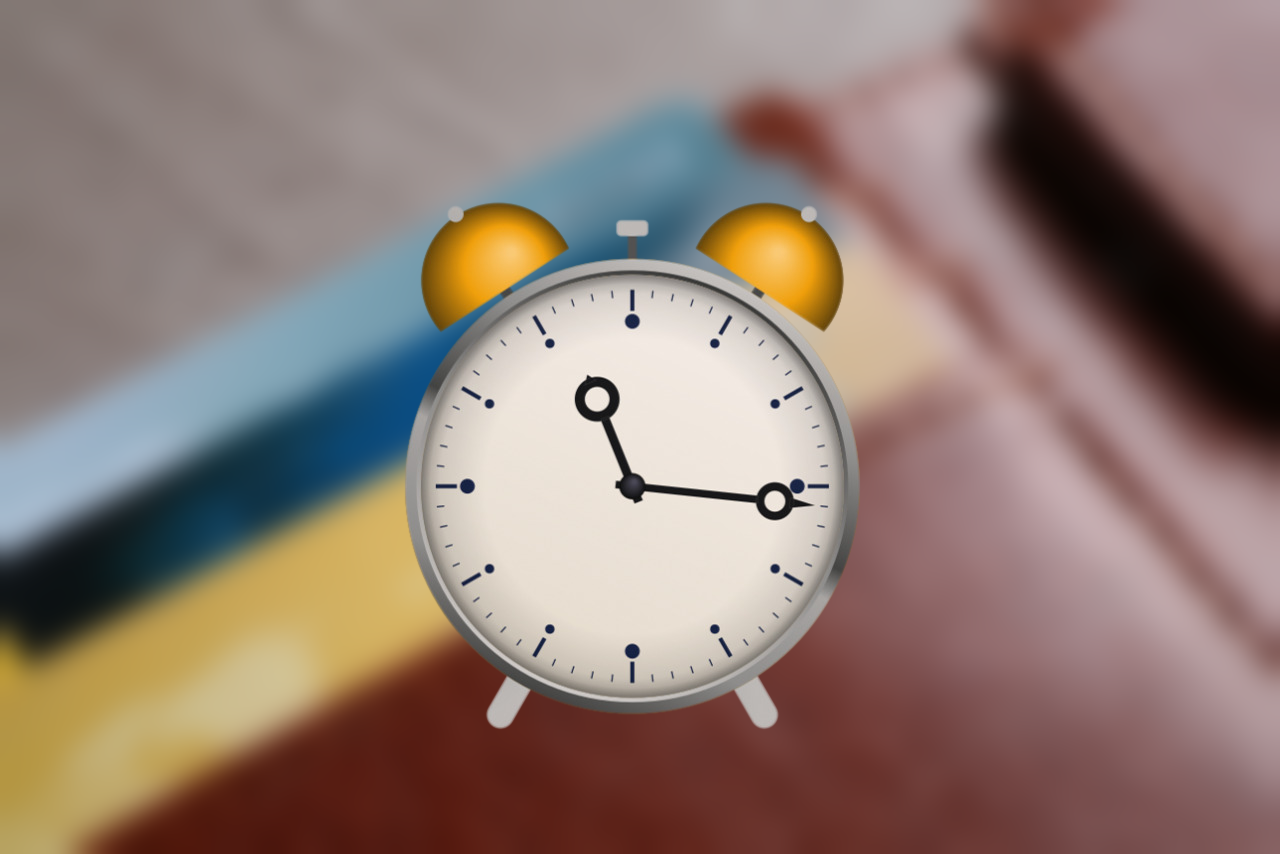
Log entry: {"hour": 11, "minute": 16}
